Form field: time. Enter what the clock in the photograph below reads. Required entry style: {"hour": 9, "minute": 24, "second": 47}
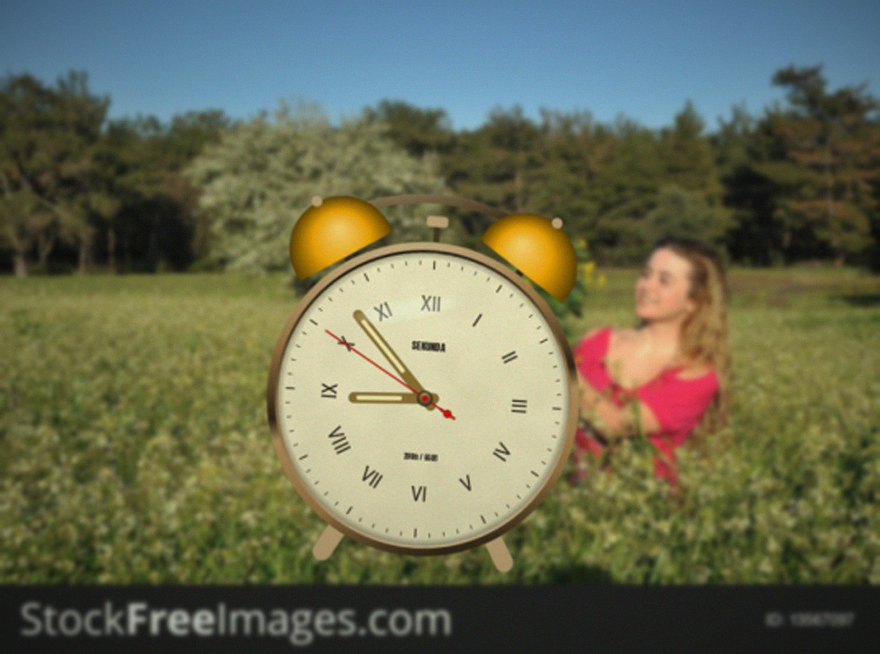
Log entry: {"hour": 8, "minute": 52, "second": 50}
